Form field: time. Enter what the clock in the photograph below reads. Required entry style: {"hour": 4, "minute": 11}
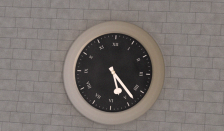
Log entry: {"hour": 5, "minute": 23}
